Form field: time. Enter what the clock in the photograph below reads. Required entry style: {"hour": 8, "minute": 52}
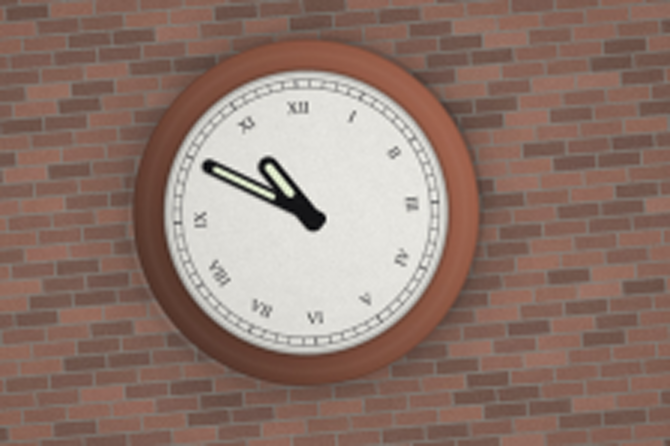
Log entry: {"hour": 10, "minute": 50}
